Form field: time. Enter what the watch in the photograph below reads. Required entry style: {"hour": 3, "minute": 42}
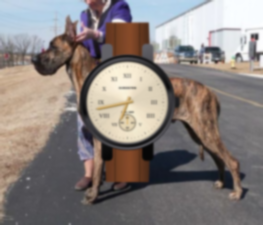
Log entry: {"hour": 6, "minute": 43}
